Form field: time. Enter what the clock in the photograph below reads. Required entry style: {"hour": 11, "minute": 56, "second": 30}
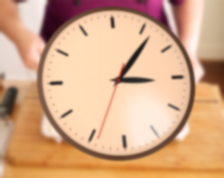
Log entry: {"hour": 3, "minute": 6, "second": 34}
